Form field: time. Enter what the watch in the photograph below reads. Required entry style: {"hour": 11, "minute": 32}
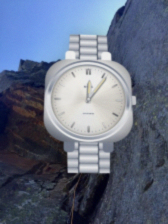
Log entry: {"hour": 12, "minute": 6}
